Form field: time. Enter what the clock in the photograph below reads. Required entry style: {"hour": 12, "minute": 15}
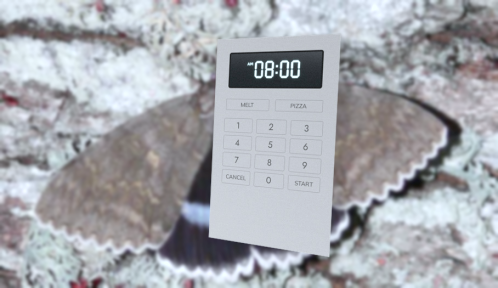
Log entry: {"hour": 8, "minute": 0}
